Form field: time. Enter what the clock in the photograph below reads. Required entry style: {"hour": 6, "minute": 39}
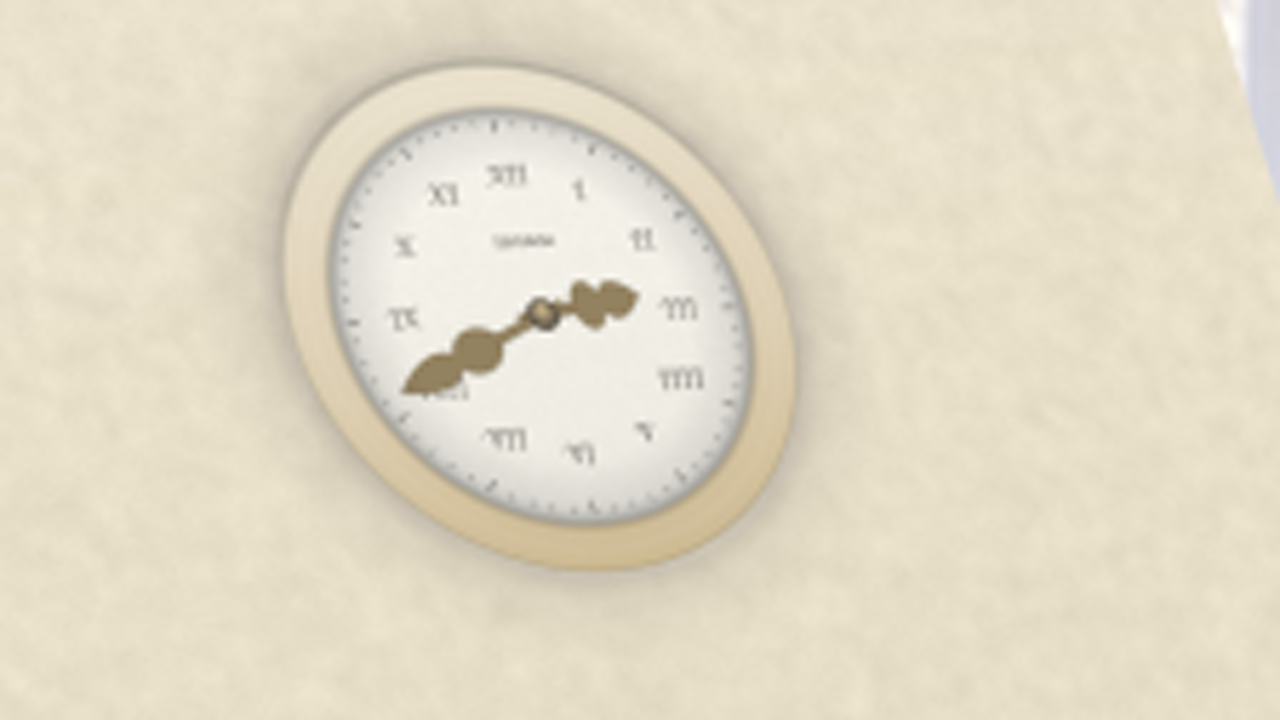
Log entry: {"hour": 2, "minute": 41}
